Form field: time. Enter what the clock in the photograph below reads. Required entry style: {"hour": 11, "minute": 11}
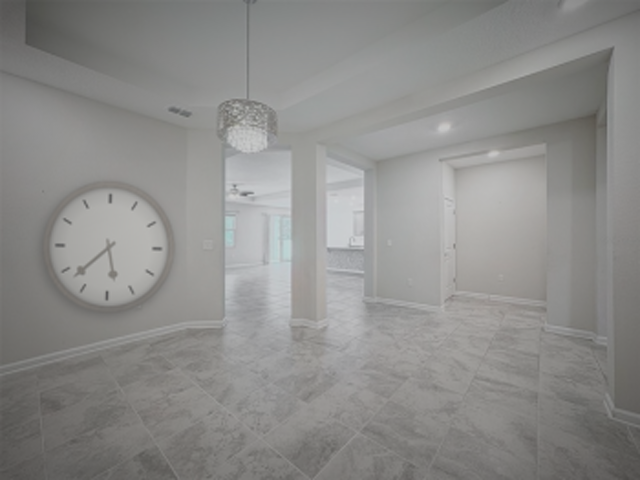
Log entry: {"hour": 5, "minute": 38}
